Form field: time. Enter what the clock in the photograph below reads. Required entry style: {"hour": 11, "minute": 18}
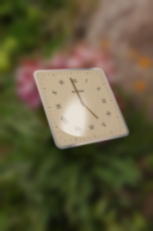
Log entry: {"hour": 4, "minute": 59}
